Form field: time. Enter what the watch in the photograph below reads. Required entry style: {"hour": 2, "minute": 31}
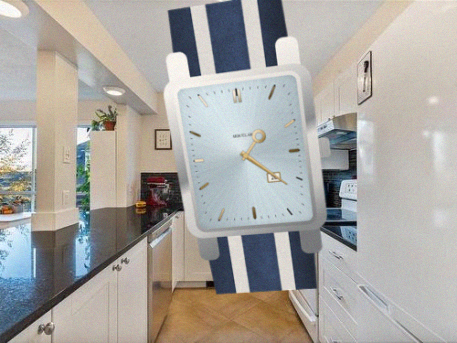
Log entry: {"hour": 1, "minute": 22}
